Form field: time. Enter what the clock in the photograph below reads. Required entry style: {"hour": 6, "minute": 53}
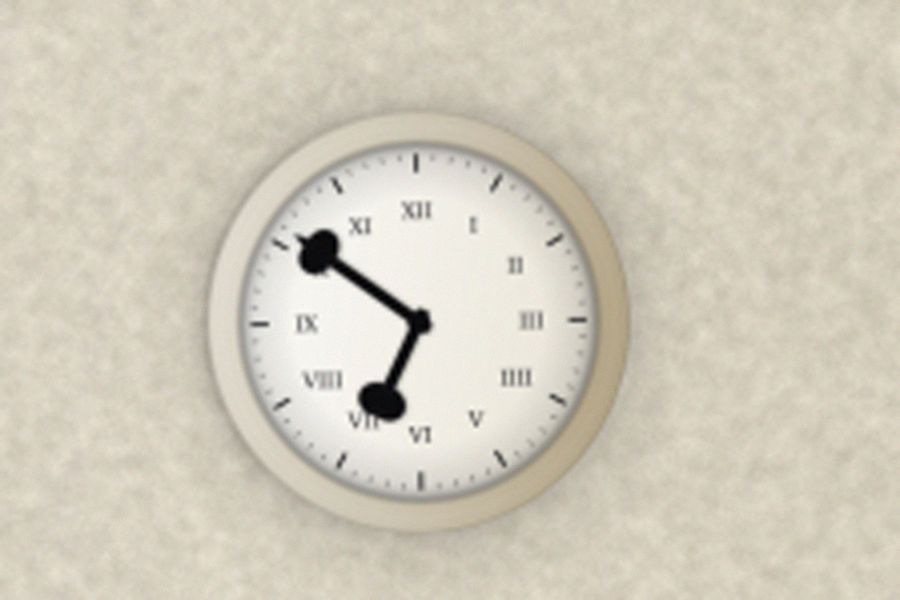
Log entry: {"hour": 6, "minute": 51}
